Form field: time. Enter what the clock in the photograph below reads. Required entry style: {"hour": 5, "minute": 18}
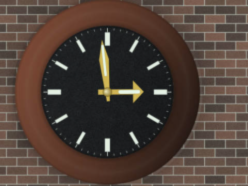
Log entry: {"hour": 2, "minute": 59}
